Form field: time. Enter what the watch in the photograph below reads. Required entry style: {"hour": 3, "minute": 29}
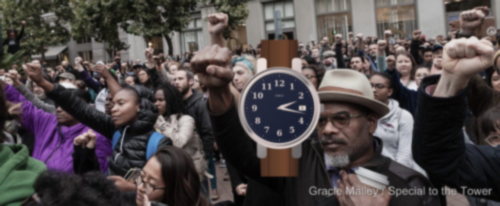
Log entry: {"hour": 2, "minute": 17}
